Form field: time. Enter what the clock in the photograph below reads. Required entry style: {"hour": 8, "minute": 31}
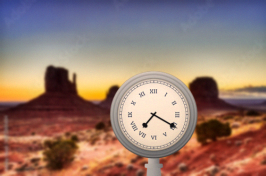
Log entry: {"hour": 7, "minute": 20}
